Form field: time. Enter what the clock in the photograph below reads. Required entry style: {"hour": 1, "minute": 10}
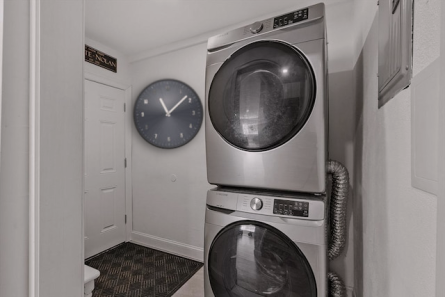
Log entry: {"hour": 11, "minute": 8}
